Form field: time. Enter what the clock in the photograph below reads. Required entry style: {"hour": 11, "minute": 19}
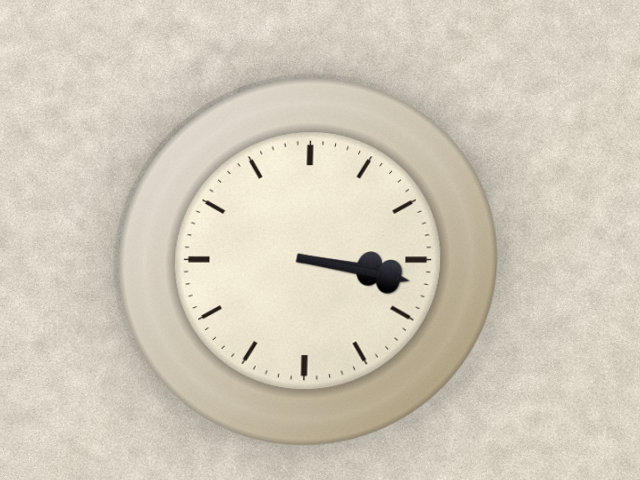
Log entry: {"hour": 3, "minute": 17}
